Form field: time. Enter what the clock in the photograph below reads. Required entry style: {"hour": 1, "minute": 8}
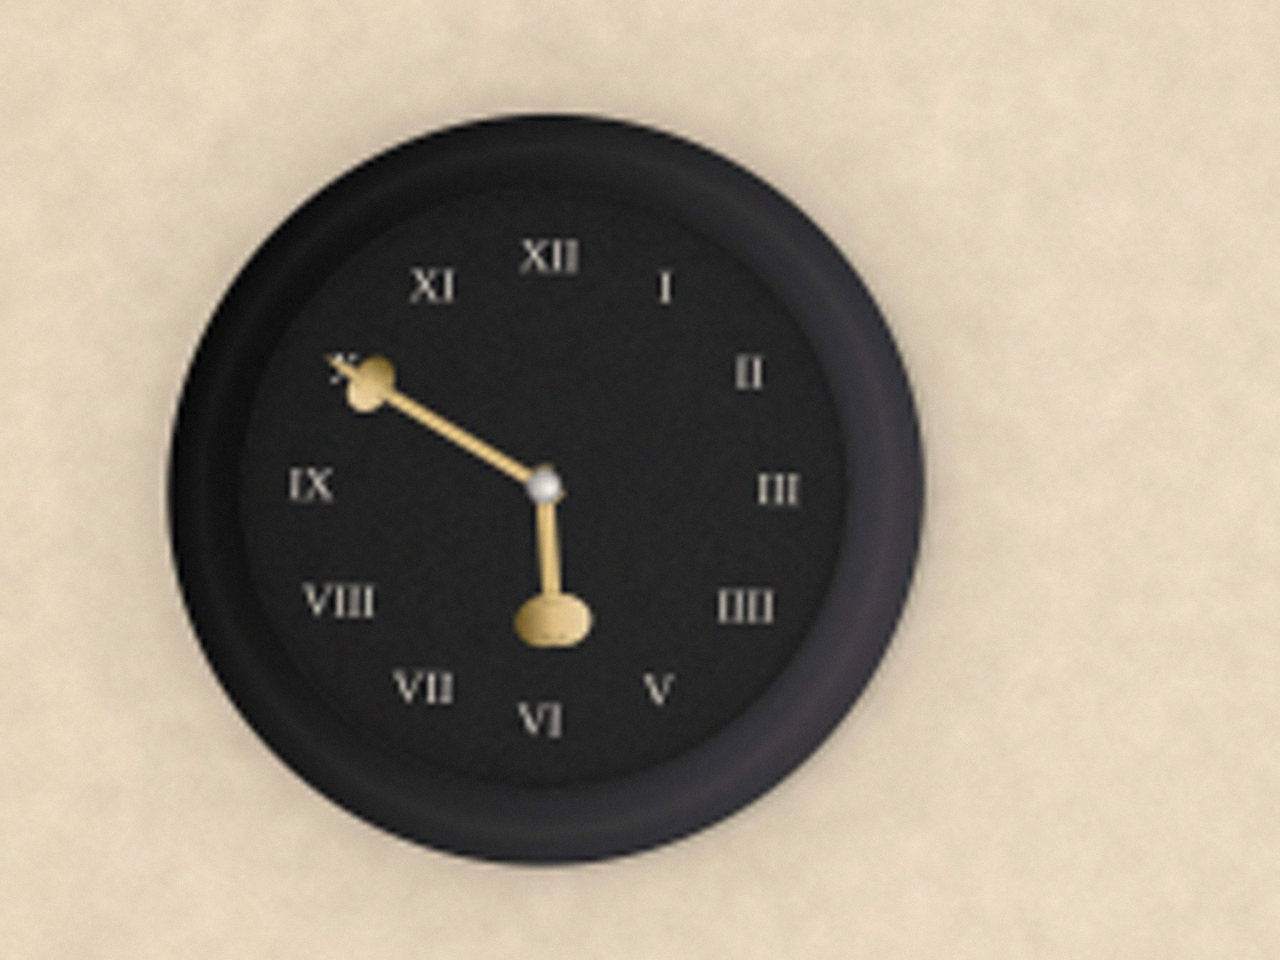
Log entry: {"hour": 5, "minute": 50}
